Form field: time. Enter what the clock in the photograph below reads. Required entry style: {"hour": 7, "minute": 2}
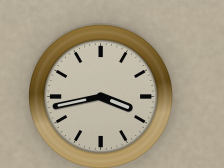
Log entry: {"hour": 3, "minute": 43}
